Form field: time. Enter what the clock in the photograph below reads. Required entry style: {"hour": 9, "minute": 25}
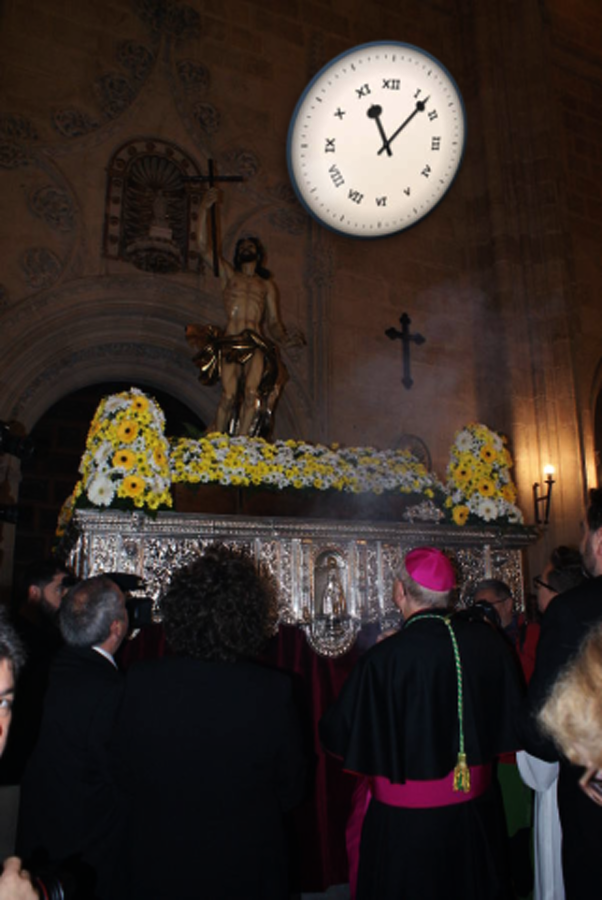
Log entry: {"hour": 11, "minute": 7}
